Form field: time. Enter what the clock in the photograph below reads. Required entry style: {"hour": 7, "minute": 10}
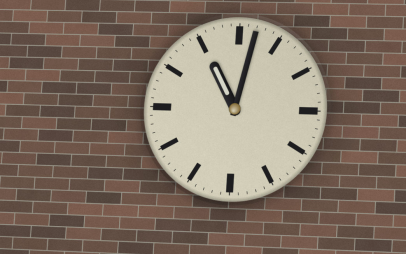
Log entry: {"hour": 11, "minute": 2}
